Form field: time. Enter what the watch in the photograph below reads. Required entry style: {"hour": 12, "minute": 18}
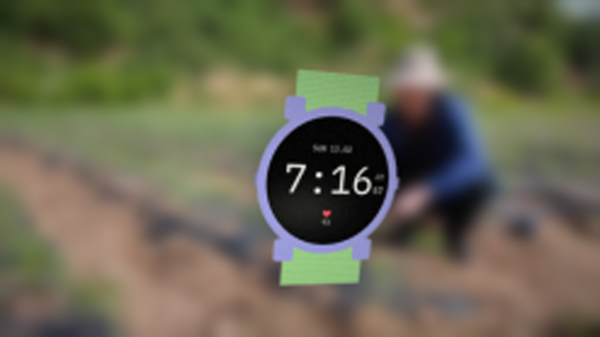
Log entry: {"hour": 7, "minute": 16}
